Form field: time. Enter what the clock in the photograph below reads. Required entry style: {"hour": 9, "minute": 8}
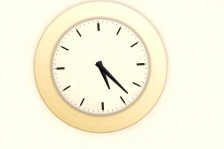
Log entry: {"hour": 5, "minute": 23}
